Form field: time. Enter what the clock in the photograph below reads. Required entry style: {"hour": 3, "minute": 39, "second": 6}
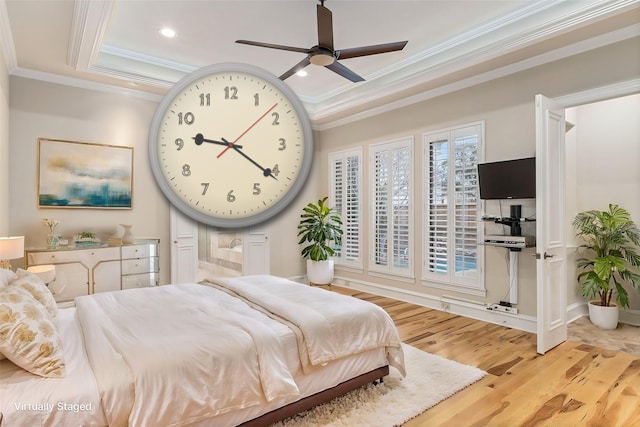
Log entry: {"hour": 9, "minute": 21, "second": 8}
